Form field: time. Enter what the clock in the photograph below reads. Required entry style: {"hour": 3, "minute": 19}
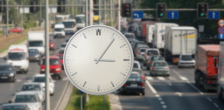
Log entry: {"hour": 3, "minute": 6}
